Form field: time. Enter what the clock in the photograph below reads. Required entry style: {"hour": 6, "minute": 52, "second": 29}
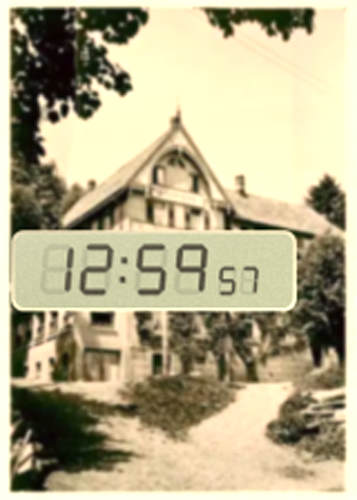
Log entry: {"hour": 12, "minute": 59, "second": 57}
